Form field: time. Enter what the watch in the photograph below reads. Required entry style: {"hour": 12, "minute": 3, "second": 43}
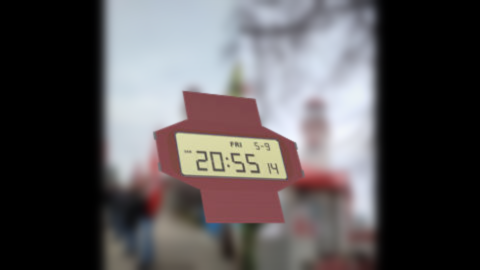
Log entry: {"hour": 20, "minute": 55, "second": 14}
